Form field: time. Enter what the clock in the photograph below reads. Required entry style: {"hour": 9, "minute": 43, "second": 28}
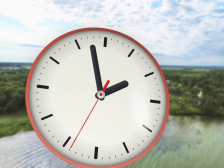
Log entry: {"hour": 1, "minute": 57, "second": 34}
